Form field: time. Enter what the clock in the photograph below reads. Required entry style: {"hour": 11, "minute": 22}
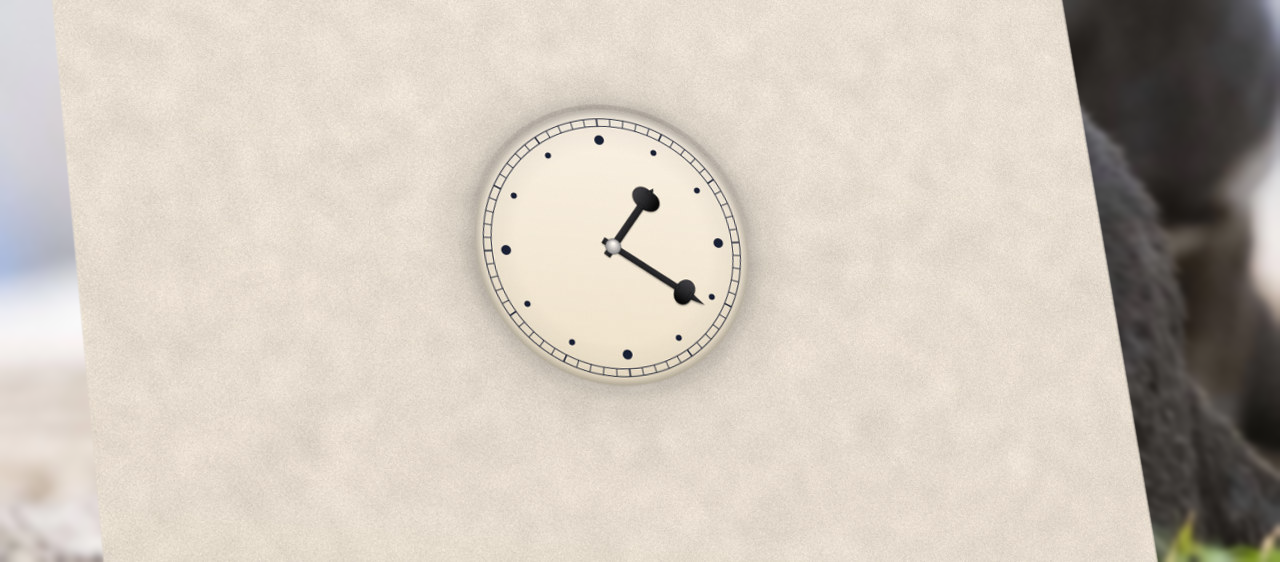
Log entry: {"hour": 1, "minute": 21}
